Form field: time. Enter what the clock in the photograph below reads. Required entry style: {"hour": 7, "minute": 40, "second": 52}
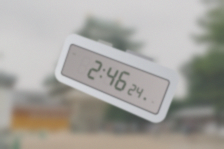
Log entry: {"hour": 2, "minute": 46, "second": 24}
